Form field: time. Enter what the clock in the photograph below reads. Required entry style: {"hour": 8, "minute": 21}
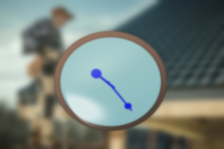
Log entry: {"hour": 10, "minute": 24}
